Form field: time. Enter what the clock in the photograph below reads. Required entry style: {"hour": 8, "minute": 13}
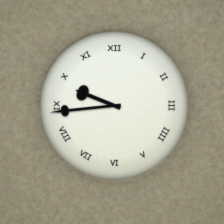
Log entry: {"hour": 9, "minute": 44}
